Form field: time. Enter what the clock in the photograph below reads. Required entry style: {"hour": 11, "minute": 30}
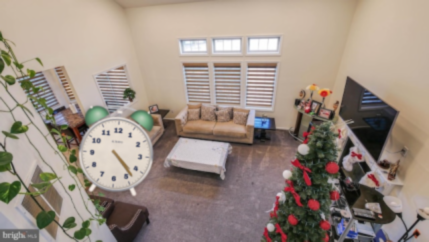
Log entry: {"hour": 4, "minute": 23}
